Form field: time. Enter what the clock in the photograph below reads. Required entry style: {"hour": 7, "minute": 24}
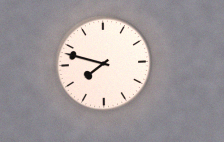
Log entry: {"hour": 7, "minute": 48}
